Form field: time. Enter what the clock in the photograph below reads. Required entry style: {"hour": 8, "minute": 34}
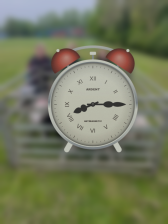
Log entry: {"hour": 8, "minute": 15}
